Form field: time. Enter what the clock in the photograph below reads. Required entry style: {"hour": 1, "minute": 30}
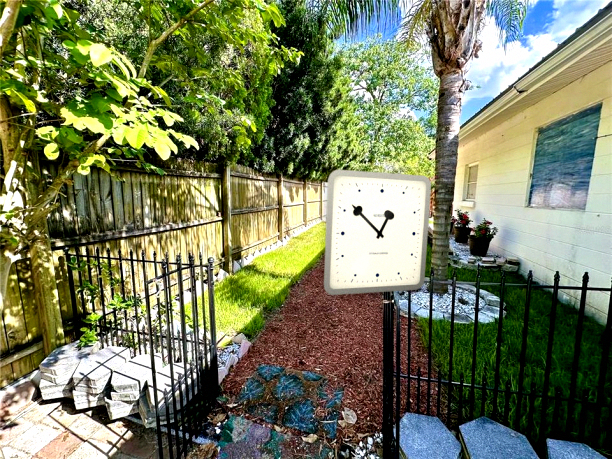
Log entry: {"hour": 12, "minute": 52}
